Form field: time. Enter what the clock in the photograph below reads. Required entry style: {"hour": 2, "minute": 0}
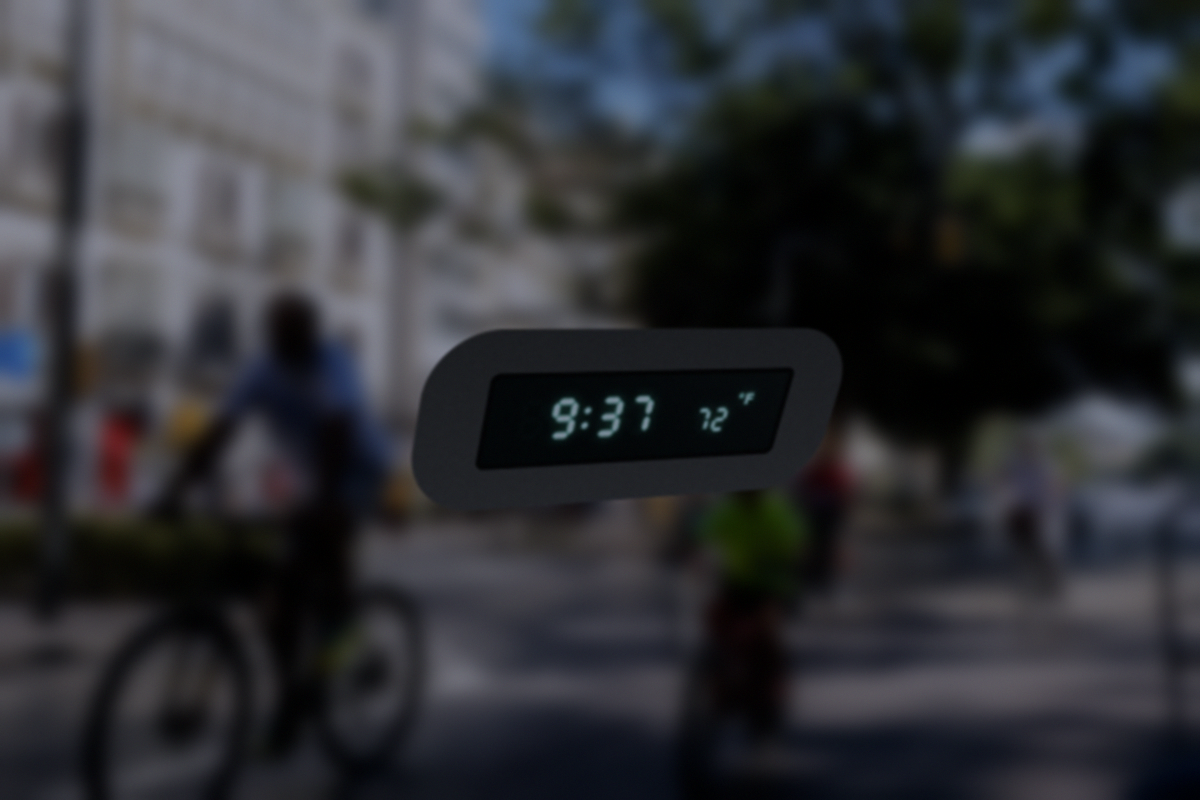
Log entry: {"hour": 9, "minute": 37}
